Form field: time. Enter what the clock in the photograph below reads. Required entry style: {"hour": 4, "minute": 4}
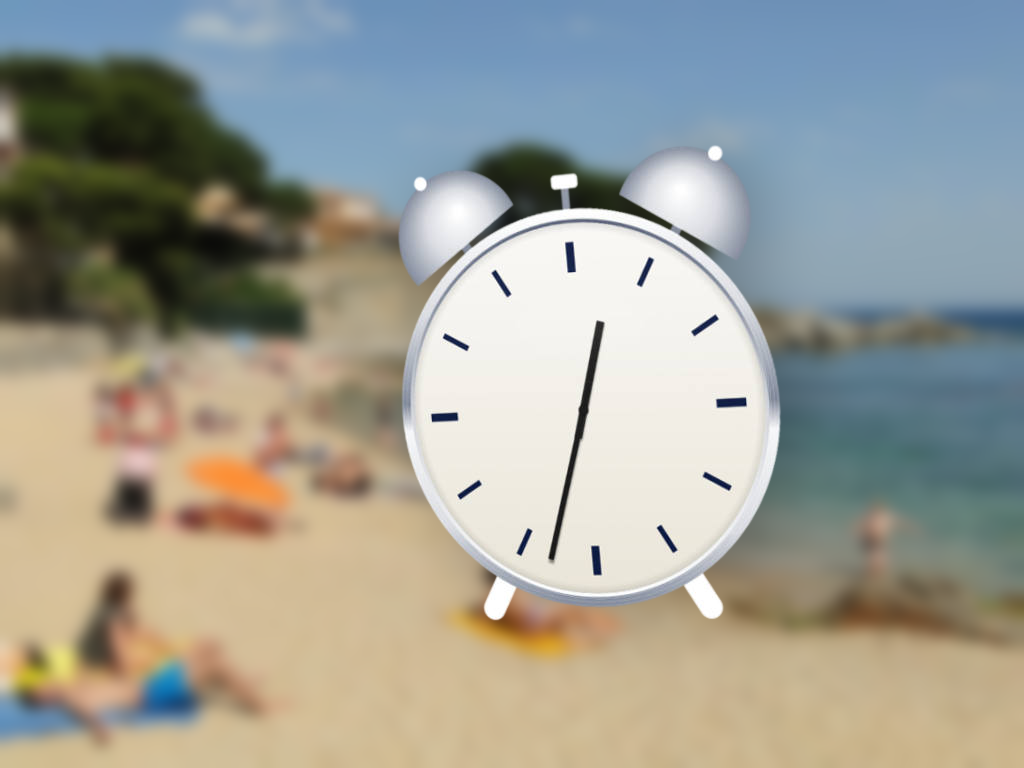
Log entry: {"hour": 12, "minute": 33}
